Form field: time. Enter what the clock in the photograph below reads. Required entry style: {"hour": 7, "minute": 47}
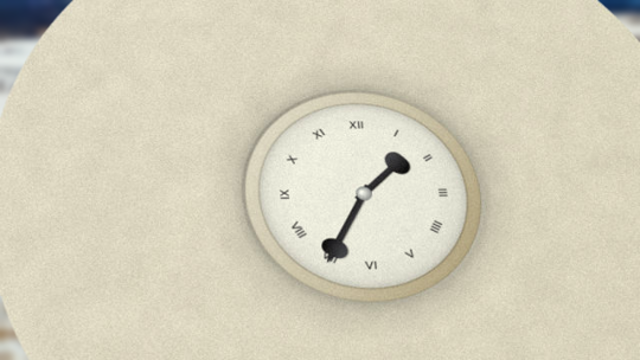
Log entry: {"hour": 1, "minute": 35}
